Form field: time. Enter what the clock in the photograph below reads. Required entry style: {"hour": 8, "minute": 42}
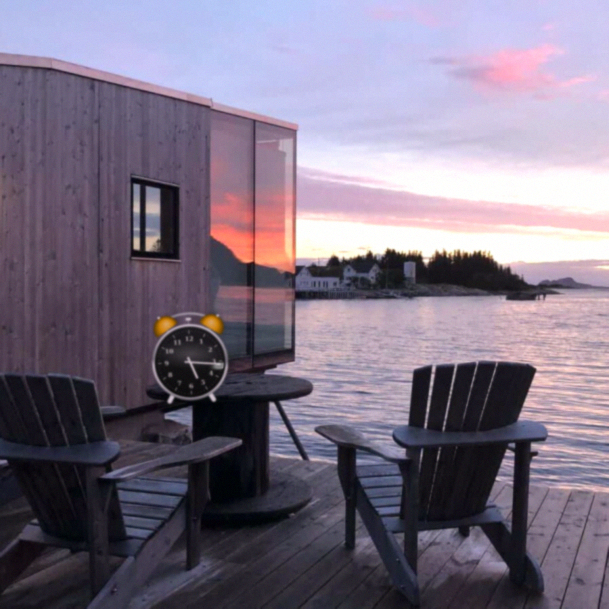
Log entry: {"hour": 5, "minute": 16}
